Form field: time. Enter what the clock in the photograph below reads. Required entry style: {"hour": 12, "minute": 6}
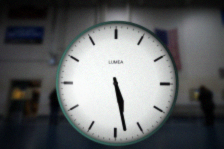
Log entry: {"hour": 5, "minute": 28}
